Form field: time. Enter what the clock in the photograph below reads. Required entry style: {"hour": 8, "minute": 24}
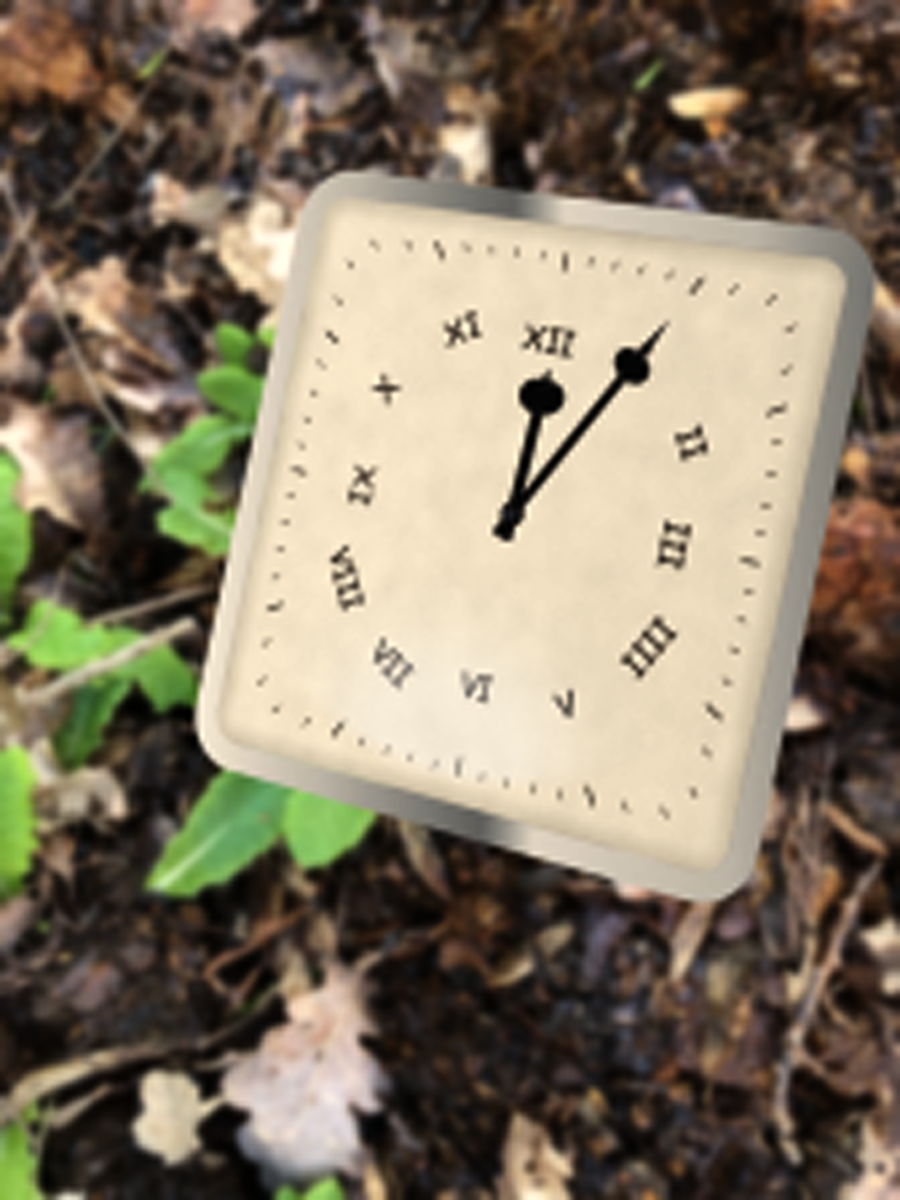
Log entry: {"hour": 12, "minute": 5}
